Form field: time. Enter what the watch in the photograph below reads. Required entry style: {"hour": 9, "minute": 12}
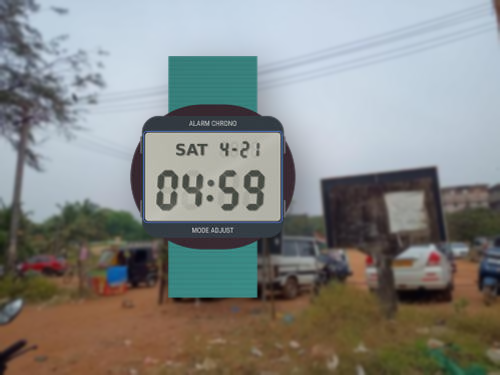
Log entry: {"hour": 4, "minute": 59}
